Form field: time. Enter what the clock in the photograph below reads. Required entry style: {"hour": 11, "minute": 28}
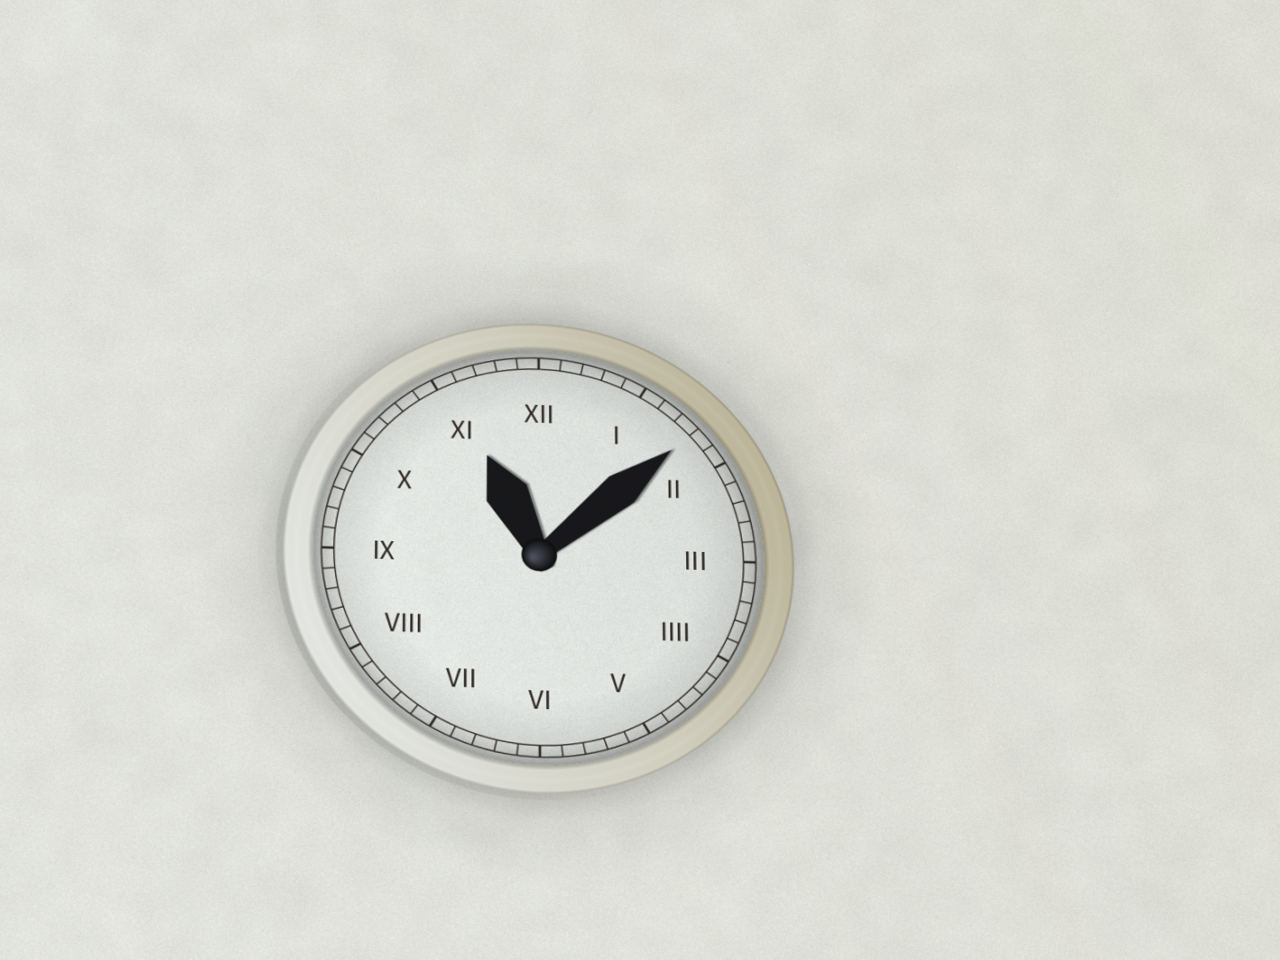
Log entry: {"hour": 11, "minute": 8}
